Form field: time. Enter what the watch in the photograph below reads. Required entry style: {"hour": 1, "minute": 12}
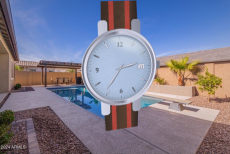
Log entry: {"hour": 2, "minute": 36}
